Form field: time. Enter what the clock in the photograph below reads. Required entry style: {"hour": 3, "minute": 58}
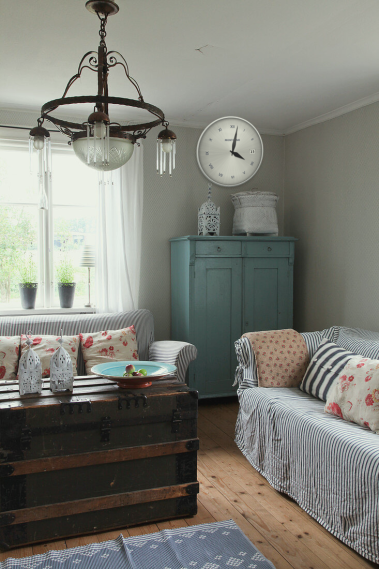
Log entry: {"hour": 4, "minute": 2}
